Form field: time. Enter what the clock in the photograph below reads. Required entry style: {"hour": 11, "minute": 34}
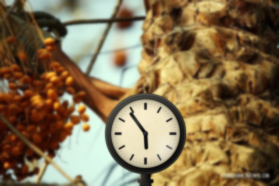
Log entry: {"hour": 5, "minute": 54}
